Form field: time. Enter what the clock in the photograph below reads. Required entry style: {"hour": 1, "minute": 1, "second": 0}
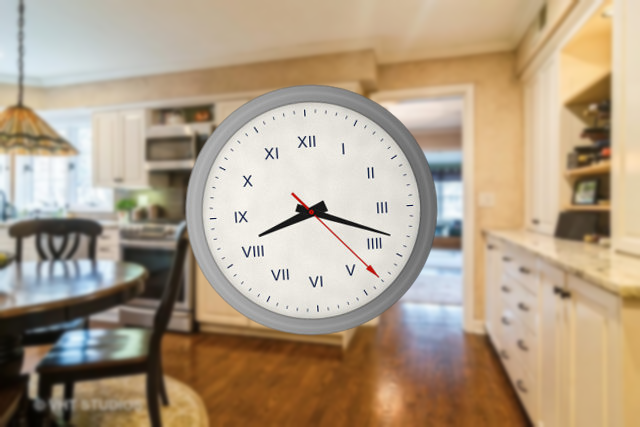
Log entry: {"hour": 8, "minute": 18, "second": 23}
